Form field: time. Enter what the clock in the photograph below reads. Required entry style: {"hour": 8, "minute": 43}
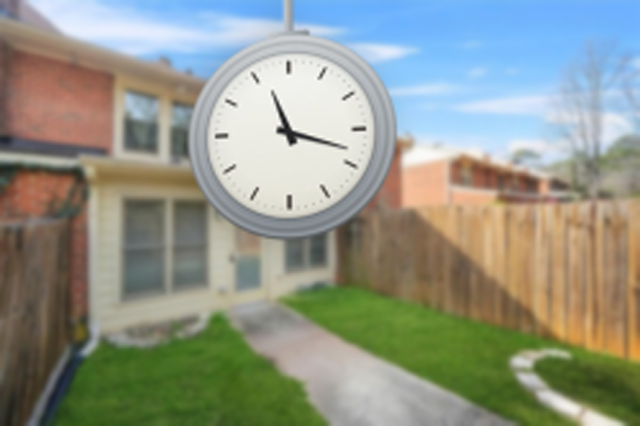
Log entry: {"hour": 11, "minute": 18}
